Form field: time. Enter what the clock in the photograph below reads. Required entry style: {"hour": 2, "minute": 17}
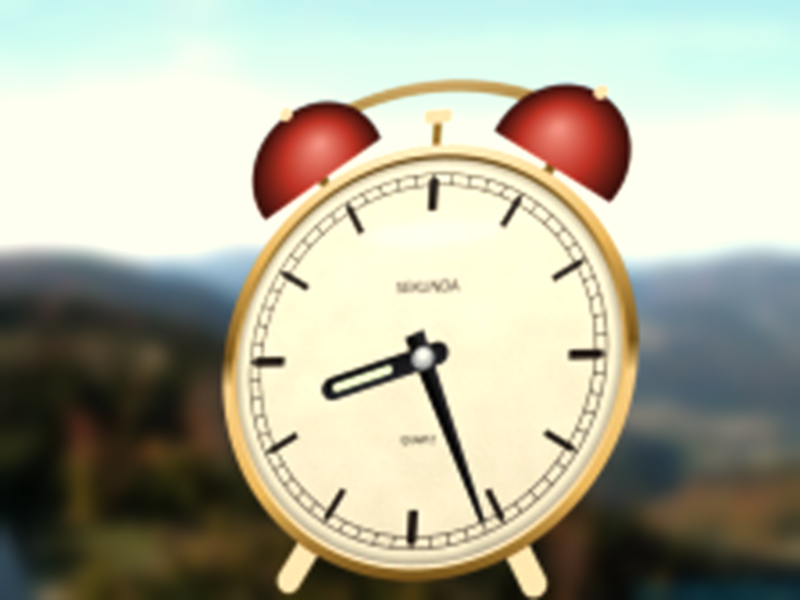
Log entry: {"hour": 8, "minute": 26}
